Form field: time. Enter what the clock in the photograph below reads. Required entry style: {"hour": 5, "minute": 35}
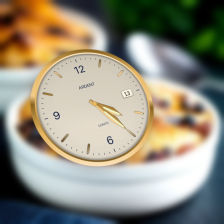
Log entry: {"hour": 4, "minute": 25}
